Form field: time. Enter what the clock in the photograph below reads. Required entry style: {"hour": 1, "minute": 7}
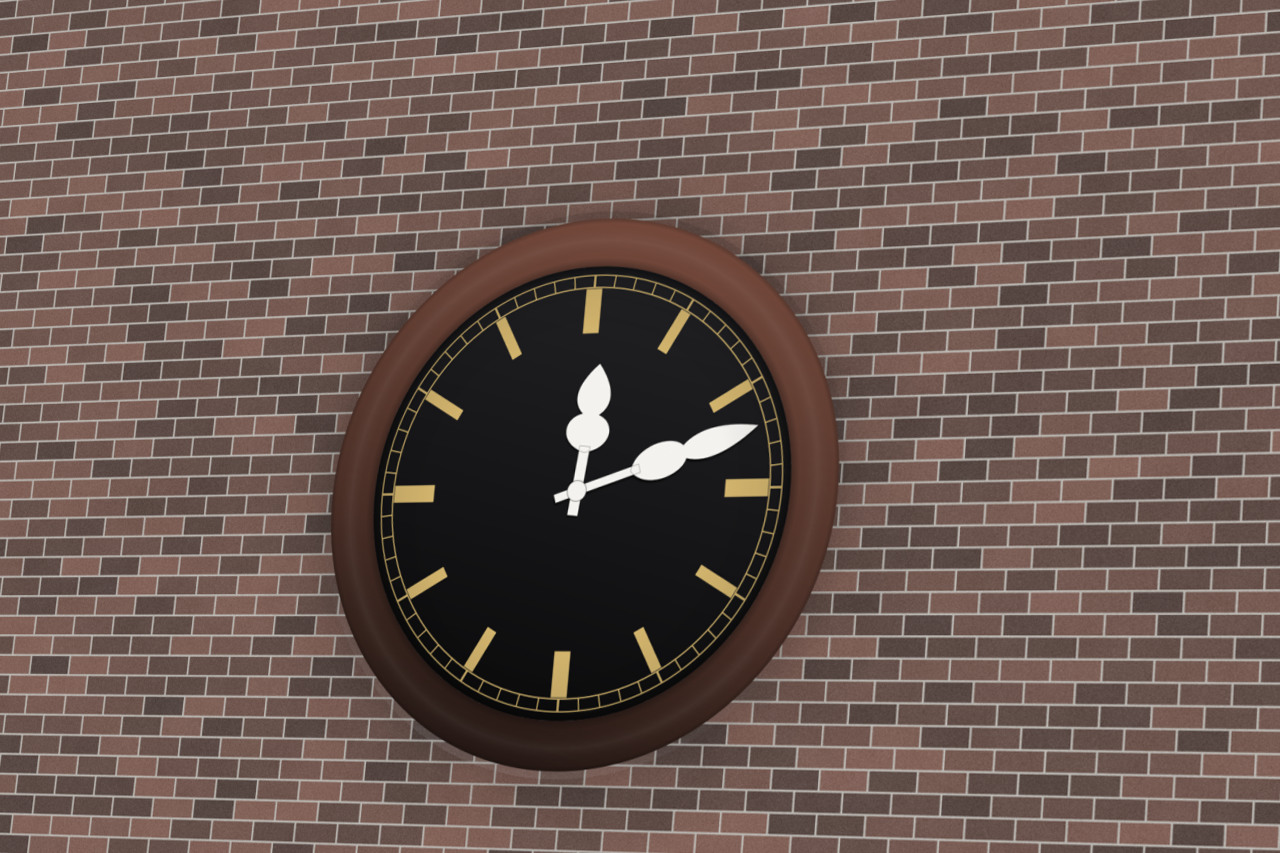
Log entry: {"hour": 12, "minute": 12}
